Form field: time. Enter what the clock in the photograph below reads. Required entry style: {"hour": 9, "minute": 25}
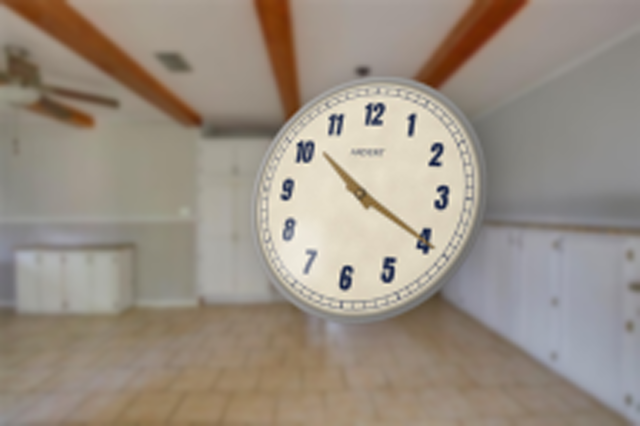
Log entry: {"hour": 10, "minute": 20}
